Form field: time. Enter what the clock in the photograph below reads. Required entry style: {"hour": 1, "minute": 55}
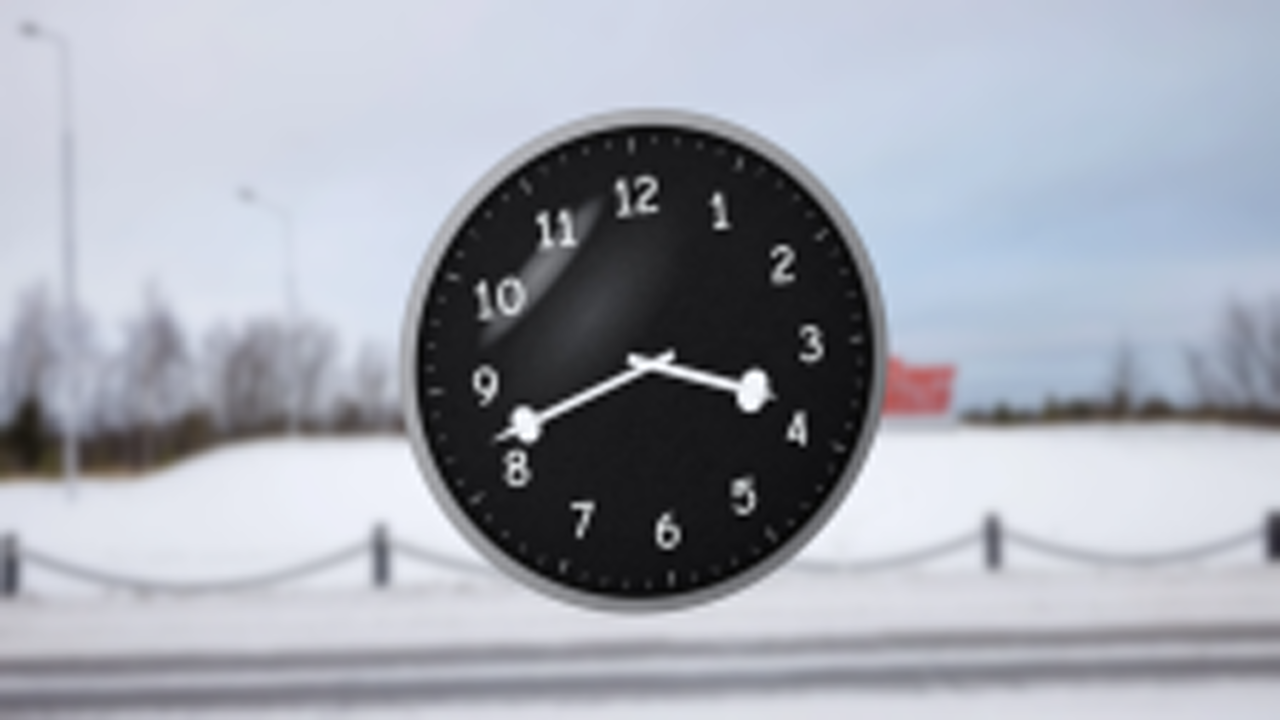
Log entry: {"hour": 3, "minute": 42}
